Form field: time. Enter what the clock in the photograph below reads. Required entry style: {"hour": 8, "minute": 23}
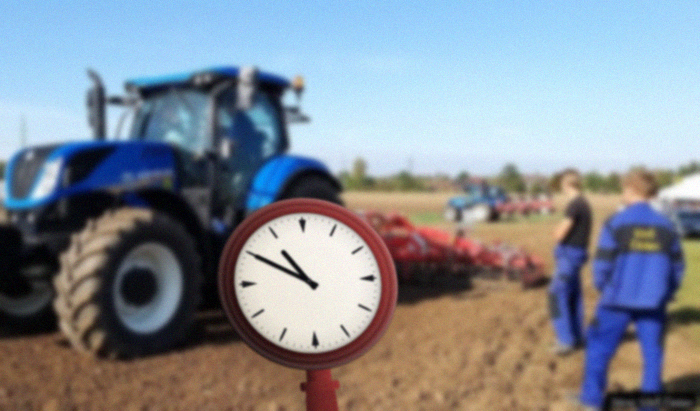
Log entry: {"hour": 10, "minute": 50}
